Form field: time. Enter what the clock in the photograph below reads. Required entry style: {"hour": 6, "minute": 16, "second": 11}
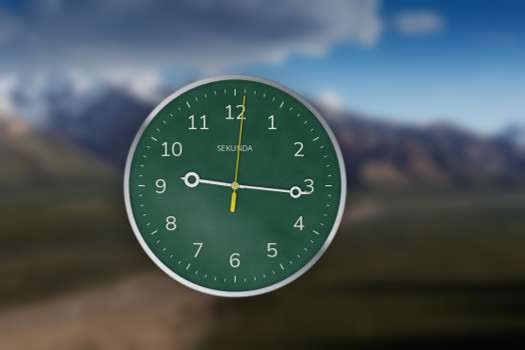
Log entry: {"hour": 9, "minute": 16, "second": 1}
